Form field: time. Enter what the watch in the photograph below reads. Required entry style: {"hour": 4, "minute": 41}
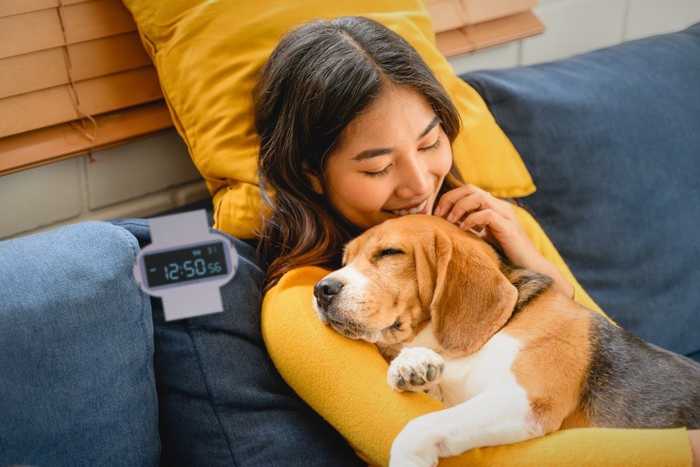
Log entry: {"hour": 12, "minute": 50}
